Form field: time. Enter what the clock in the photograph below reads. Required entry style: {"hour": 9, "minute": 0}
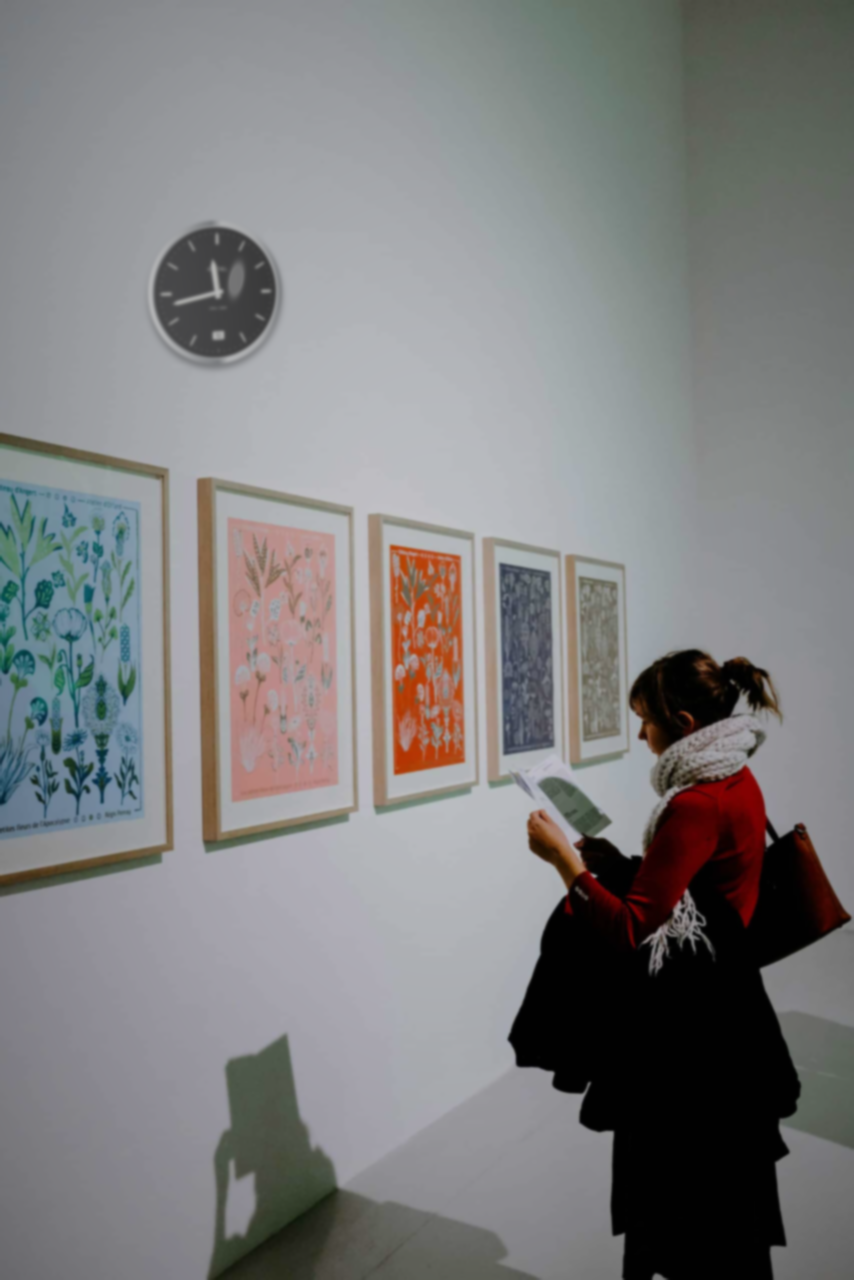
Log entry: {"hour": 11, "minute": 43}
